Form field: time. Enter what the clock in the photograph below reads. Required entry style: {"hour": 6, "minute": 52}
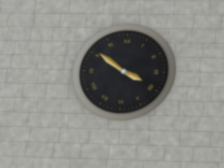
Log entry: {"hour": 3, "minute": 51}
